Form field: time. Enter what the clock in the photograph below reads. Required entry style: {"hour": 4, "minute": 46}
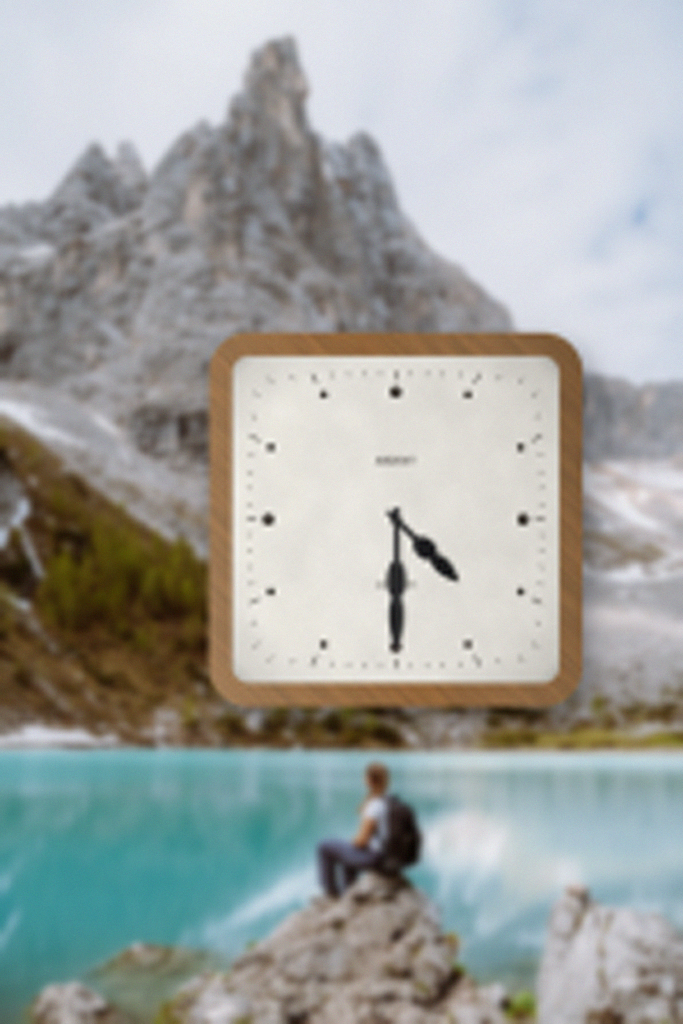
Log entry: {"hour": 4, "minute": 30}
